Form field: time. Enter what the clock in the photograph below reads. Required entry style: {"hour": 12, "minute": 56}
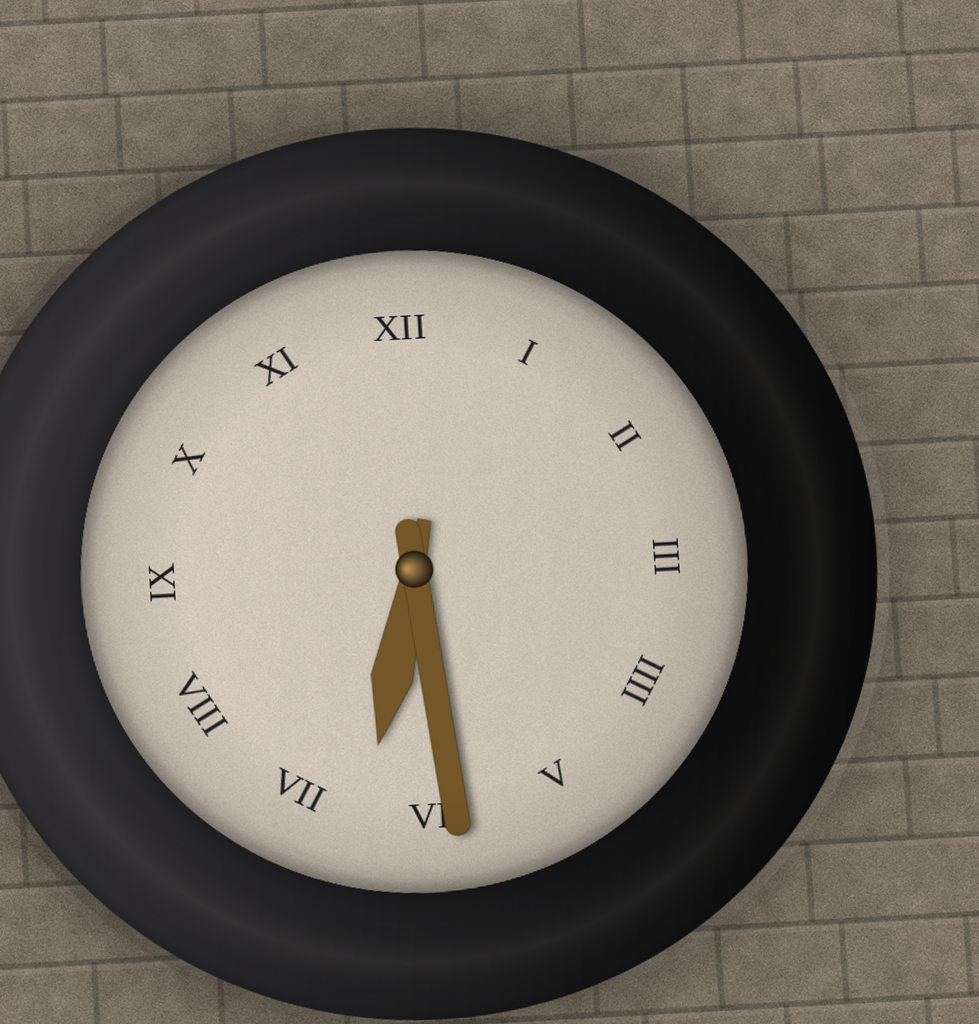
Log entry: {"hour": 6, "minute": 29}
